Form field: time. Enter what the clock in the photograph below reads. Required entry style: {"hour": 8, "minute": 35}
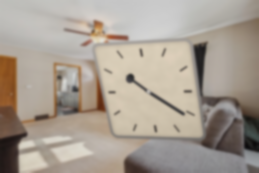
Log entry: {"hour": 10, "minute": 21}
